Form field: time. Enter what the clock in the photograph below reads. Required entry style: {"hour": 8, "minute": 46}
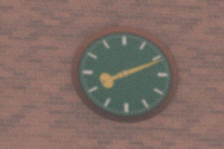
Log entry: {"hour": 8, "minute": 11}
